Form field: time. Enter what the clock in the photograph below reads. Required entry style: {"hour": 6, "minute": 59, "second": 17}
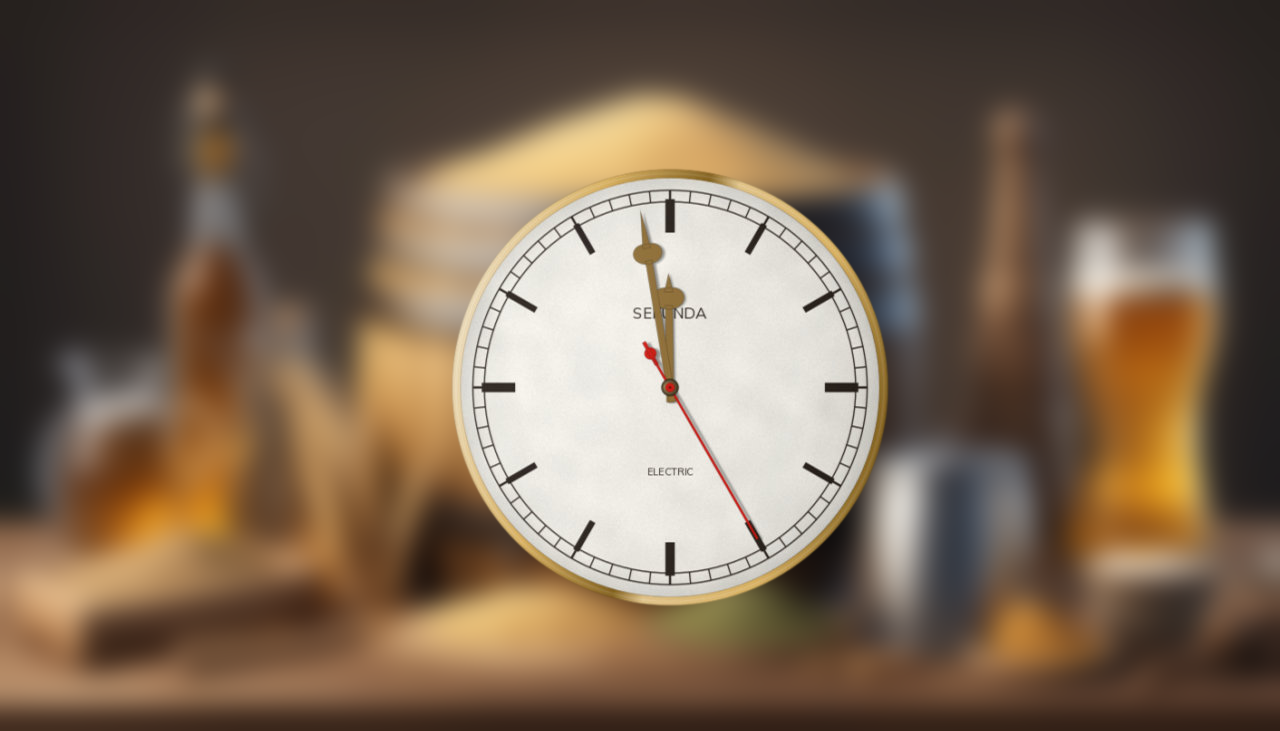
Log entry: {"hour": 11, "minute": 58, "second": 25}
